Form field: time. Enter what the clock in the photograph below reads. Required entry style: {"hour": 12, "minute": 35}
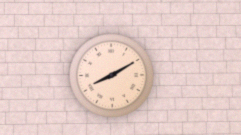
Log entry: {"hour": 8, "minute": 10}
